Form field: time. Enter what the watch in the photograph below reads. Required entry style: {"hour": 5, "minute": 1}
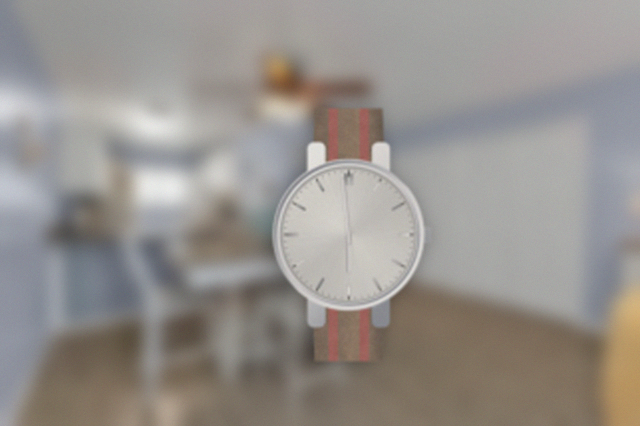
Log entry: {"hour": 5, "minute": 59}
